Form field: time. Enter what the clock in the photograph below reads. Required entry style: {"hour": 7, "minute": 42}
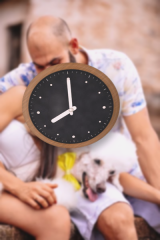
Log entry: {"hour": 8, "minute": 0}
